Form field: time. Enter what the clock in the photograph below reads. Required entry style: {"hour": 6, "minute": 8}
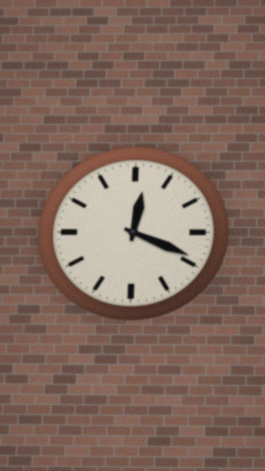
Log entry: {"hour": 12, "minute": 19}
